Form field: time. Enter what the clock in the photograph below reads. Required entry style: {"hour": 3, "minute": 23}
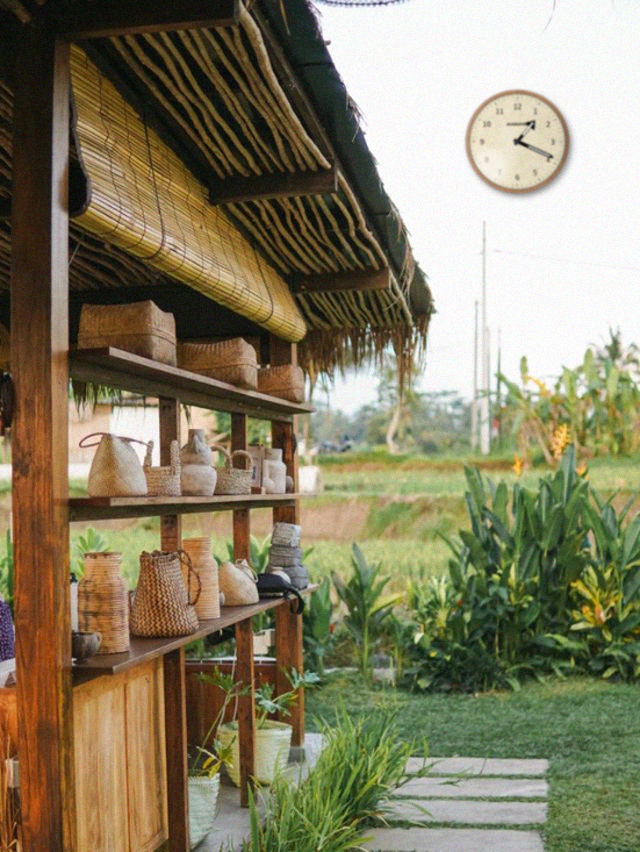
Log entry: {"hour": 1, "minute": 19}
